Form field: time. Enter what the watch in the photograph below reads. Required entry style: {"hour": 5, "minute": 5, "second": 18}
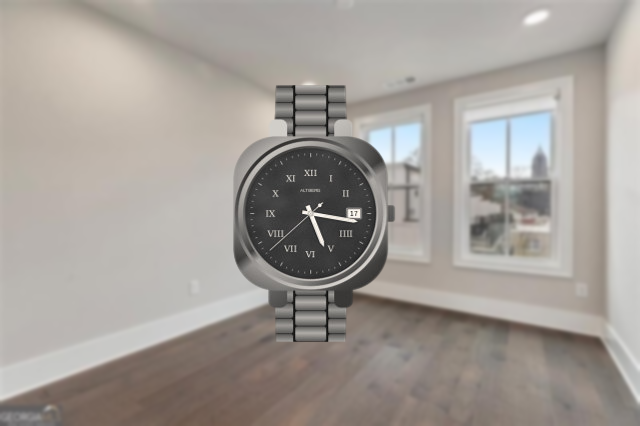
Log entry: {"hour": 5, "minute": 16, "second": 38}
